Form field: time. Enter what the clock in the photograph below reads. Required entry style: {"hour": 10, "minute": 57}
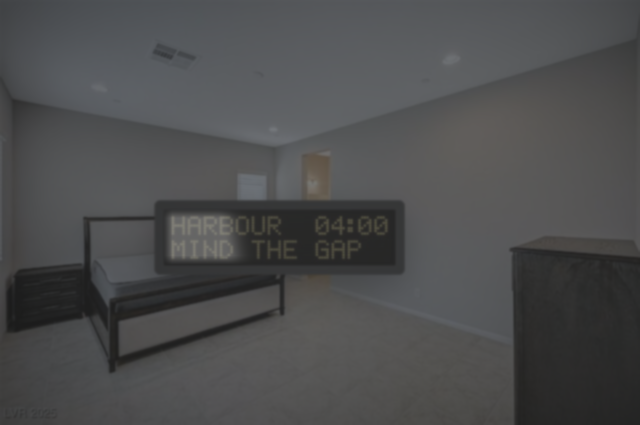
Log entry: {"hour": 4, "minute": 0}
